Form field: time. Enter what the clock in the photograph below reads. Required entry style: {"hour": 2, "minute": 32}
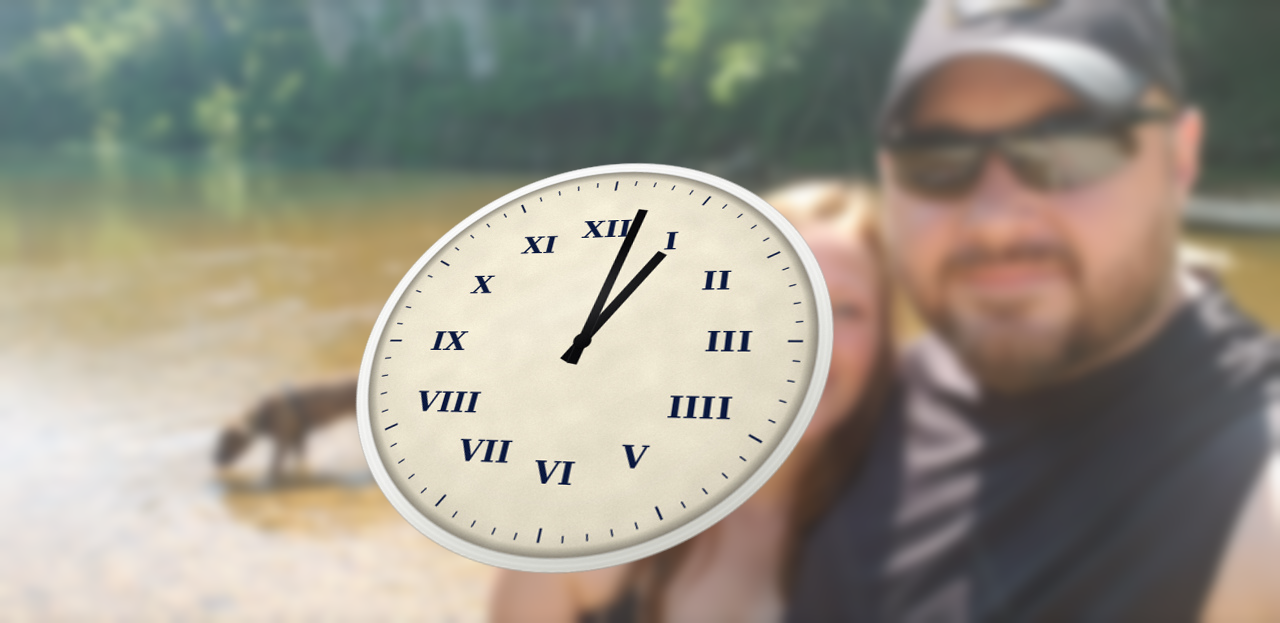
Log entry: {"hour": 1, "minute": 2}
